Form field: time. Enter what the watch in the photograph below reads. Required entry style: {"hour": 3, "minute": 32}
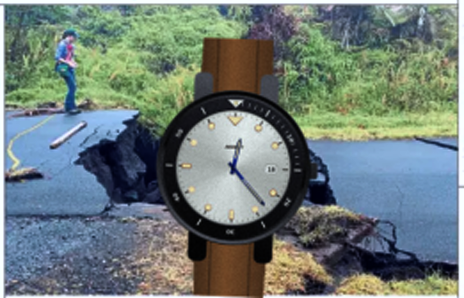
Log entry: {"hour": 12, "minute": 23}
